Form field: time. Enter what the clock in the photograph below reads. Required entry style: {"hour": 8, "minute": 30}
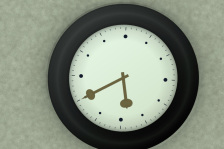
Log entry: {"hour": 5, "minute": 40}
